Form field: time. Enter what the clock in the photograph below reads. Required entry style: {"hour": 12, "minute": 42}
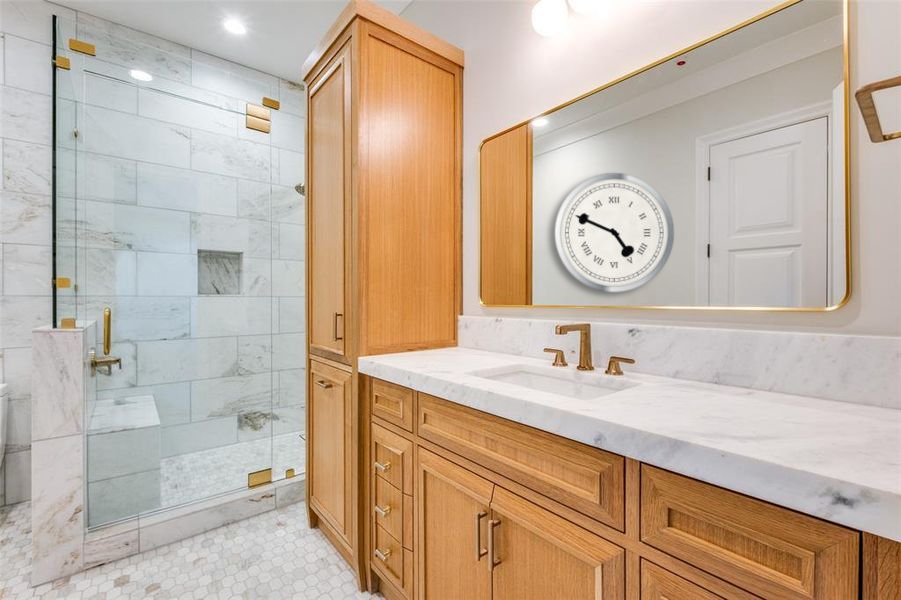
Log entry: {"hour": 4, "minute": 49}
